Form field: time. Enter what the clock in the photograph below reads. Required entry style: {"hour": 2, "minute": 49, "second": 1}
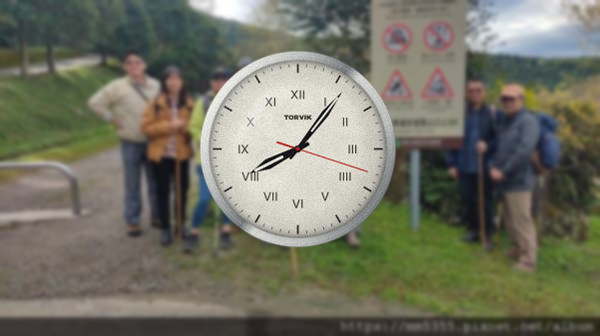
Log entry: {"hour": 8, "minute": 6, "second": 18}
